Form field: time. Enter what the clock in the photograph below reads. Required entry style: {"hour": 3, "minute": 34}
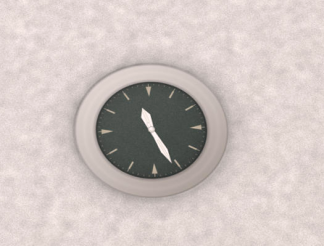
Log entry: {"hour": 11, "minute": 26}
